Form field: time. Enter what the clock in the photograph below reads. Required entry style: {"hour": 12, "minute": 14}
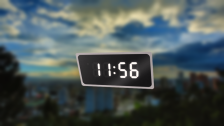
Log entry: {"hour": 11, "minute": 56}
